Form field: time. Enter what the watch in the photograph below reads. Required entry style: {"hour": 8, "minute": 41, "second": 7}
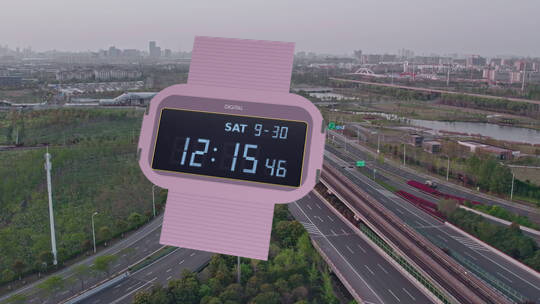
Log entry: {"hour": 12, "minute": 15, "second": 46}
